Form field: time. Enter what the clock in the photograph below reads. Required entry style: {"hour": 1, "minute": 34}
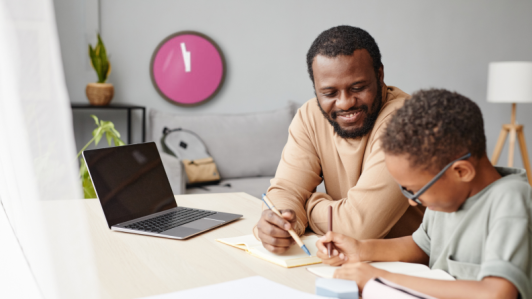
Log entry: {"hour": 11, "minute": 58}
